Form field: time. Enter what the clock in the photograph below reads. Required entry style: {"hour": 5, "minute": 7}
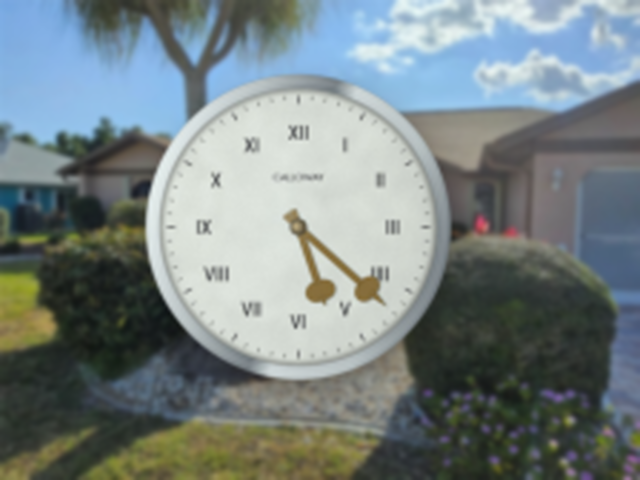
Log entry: {"hour": 5, "minute": 22}
